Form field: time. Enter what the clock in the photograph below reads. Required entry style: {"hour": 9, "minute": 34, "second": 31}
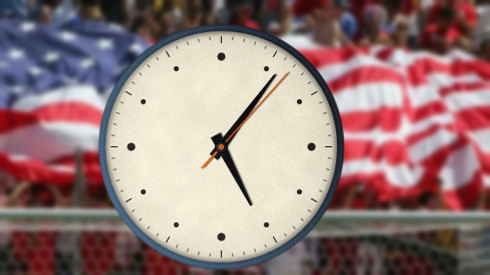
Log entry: {"hour": 5, "minute": 6, "second": 7}
